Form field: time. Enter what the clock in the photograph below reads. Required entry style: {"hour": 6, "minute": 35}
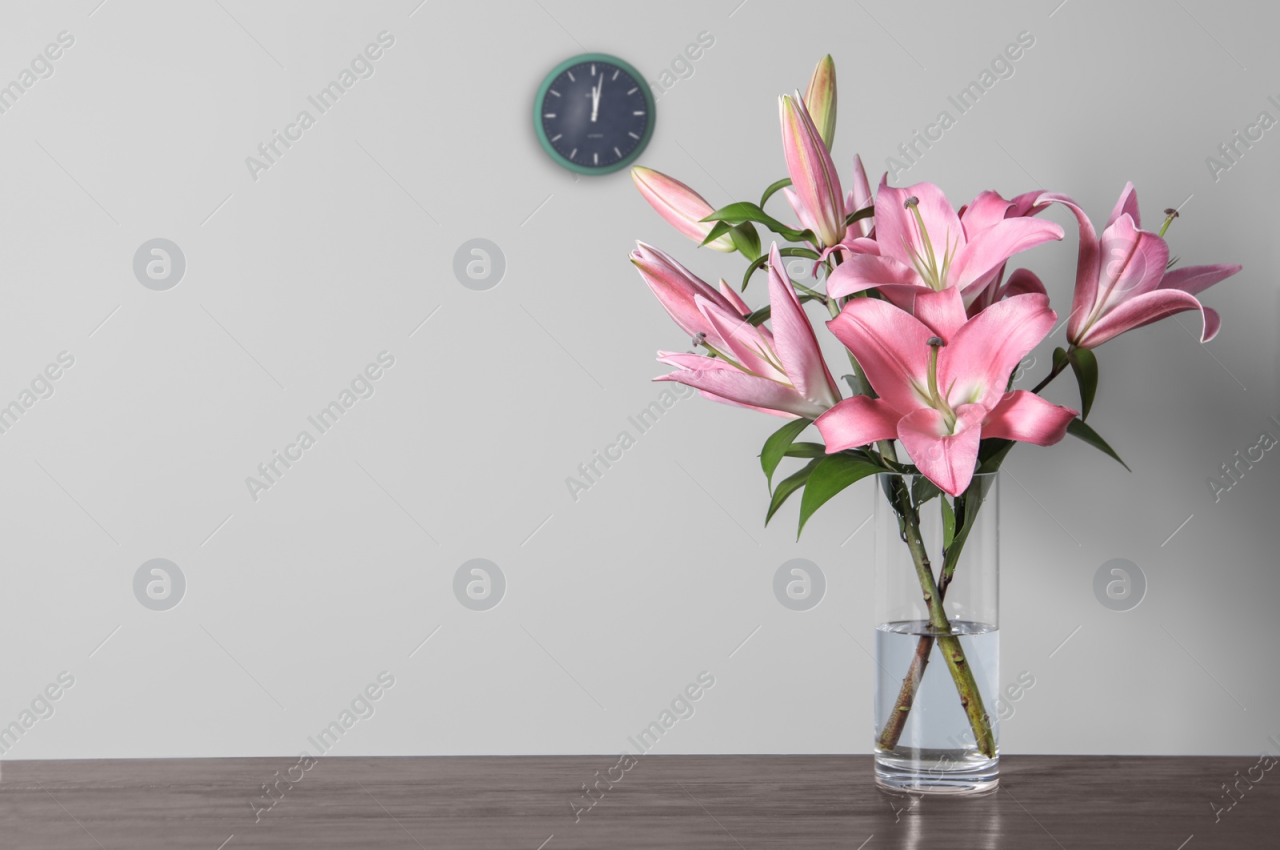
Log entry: {"hour": 12, "minute": 2}
